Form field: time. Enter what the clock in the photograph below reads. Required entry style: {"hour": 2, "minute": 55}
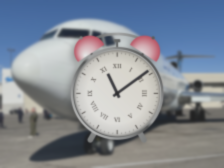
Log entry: {"hour": 11, "minute": 9}
